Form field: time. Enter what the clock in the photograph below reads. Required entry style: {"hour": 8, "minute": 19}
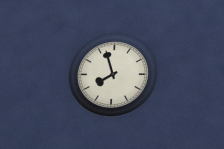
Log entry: {"hour": 7, "minute": 57}
